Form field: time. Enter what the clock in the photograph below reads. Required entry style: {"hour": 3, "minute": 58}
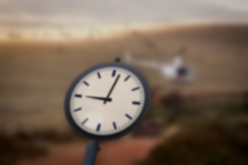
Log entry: {"hour": 9, "minute": 2}
